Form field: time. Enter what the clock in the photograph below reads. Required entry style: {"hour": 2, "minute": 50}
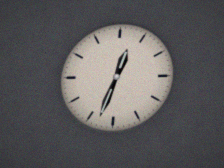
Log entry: {"hour": 12, "minute": 33}
